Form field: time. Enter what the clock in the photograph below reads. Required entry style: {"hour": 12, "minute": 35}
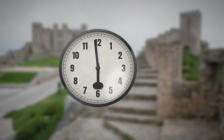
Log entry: {"hour": 5, "minute": 59}
